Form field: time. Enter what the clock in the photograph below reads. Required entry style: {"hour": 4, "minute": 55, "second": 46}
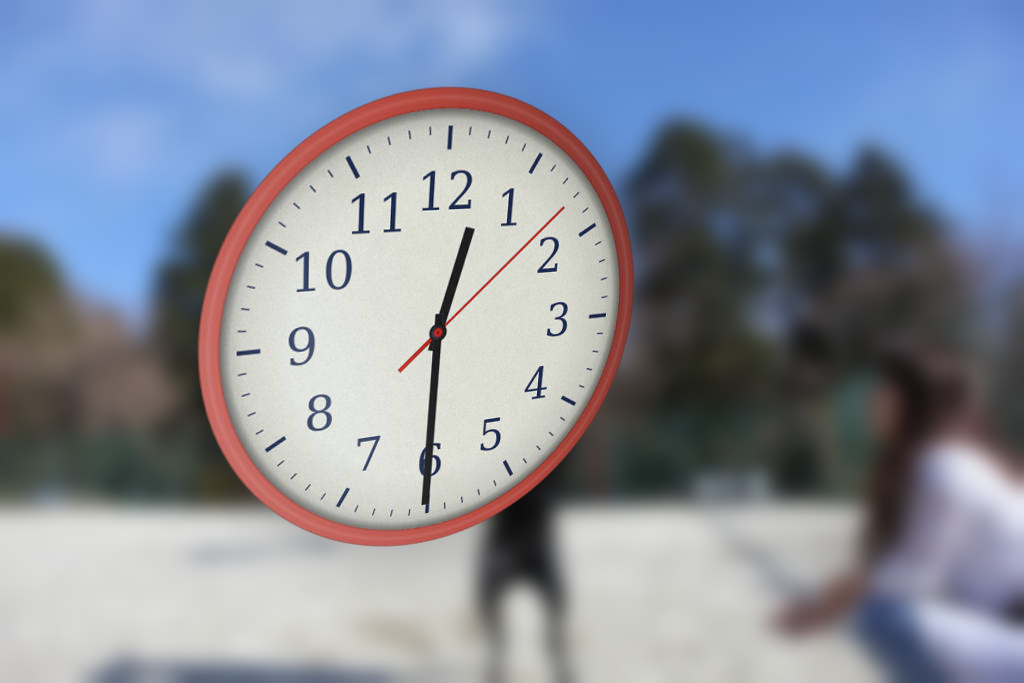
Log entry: {"hour": 12, "minute": 30, "second": 8}
